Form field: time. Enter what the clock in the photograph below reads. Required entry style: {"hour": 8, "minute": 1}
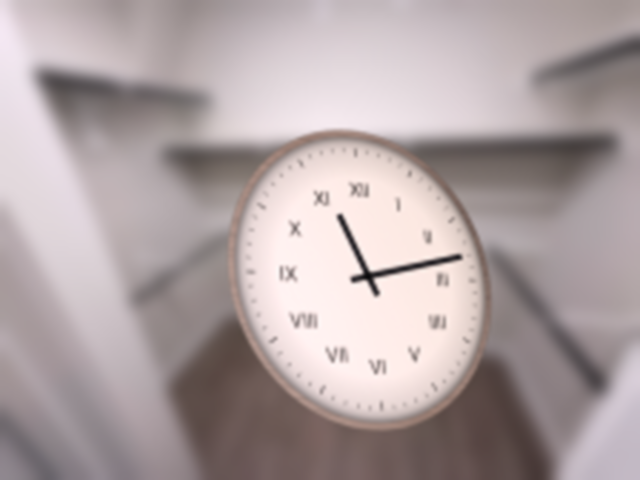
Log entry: {"hour": 11, "minute": 13}
